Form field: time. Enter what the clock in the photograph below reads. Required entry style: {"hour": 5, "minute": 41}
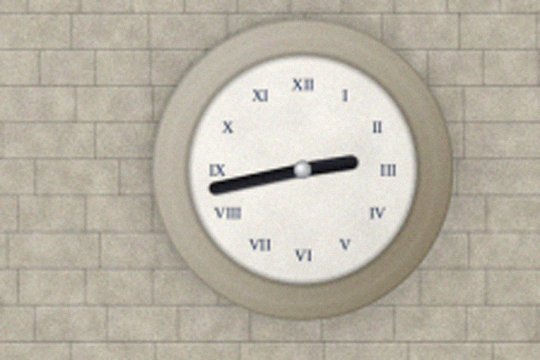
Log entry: {"hour": 2, "minute": 43}
